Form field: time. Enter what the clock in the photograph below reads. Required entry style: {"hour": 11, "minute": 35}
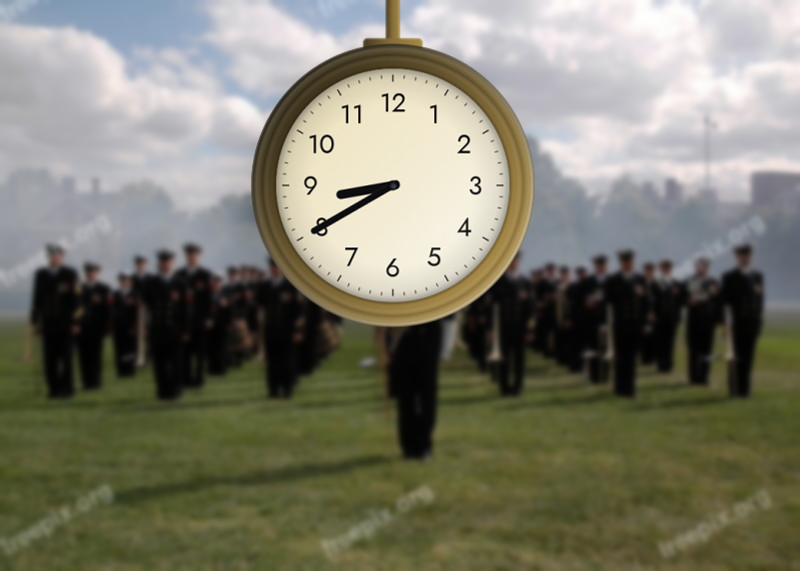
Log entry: {"hour": 8, "minute": 40}
